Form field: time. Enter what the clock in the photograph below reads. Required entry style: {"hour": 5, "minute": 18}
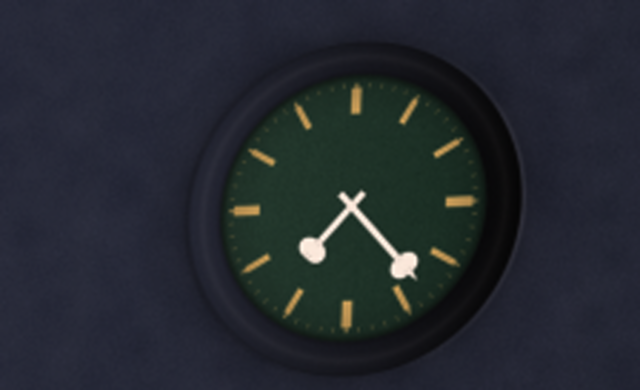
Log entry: {"hour": 7, "minute": 23}
